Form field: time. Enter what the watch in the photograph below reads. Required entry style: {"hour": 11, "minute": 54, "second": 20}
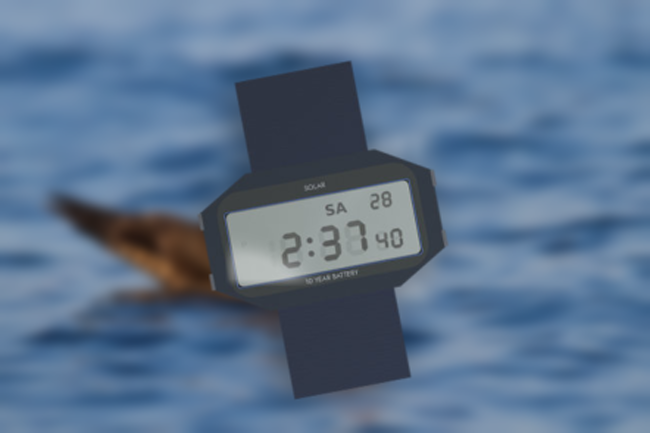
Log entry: {"hour": 2, "minute": 37, "second": 40}
